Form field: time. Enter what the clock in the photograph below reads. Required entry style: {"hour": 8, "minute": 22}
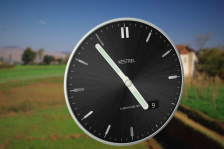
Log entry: {"hour": 4, "minute": 54}
